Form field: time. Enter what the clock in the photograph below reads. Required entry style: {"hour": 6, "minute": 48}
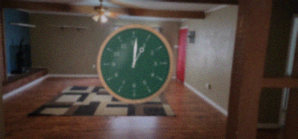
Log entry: {"hour": 1, "minute": 1}
